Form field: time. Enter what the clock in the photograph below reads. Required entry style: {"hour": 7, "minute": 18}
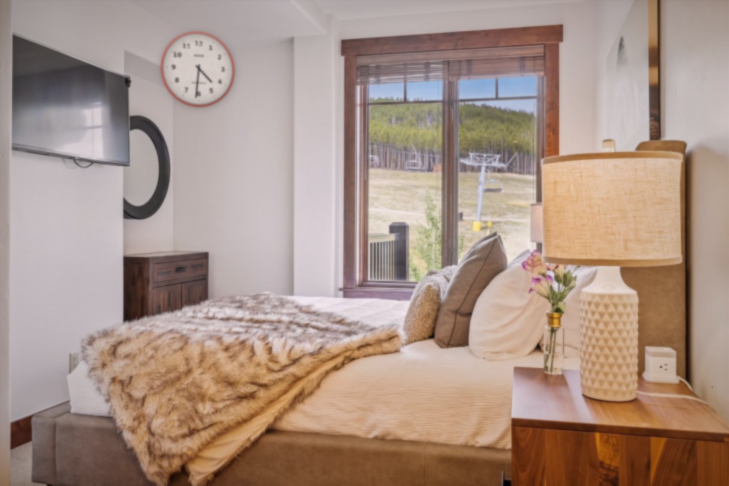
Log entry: {"hour": 4, "minute": 31}
